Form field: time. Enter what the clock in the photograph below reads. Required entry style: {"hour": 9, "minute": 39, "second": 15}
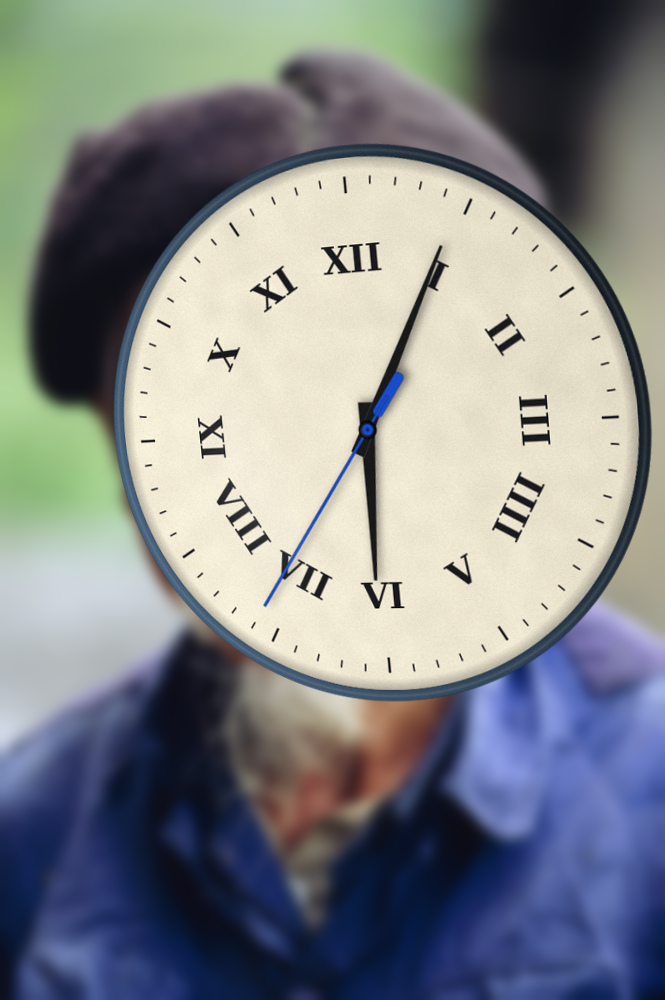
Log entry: {"hour": 6, "minute": 4, "second": 36}
